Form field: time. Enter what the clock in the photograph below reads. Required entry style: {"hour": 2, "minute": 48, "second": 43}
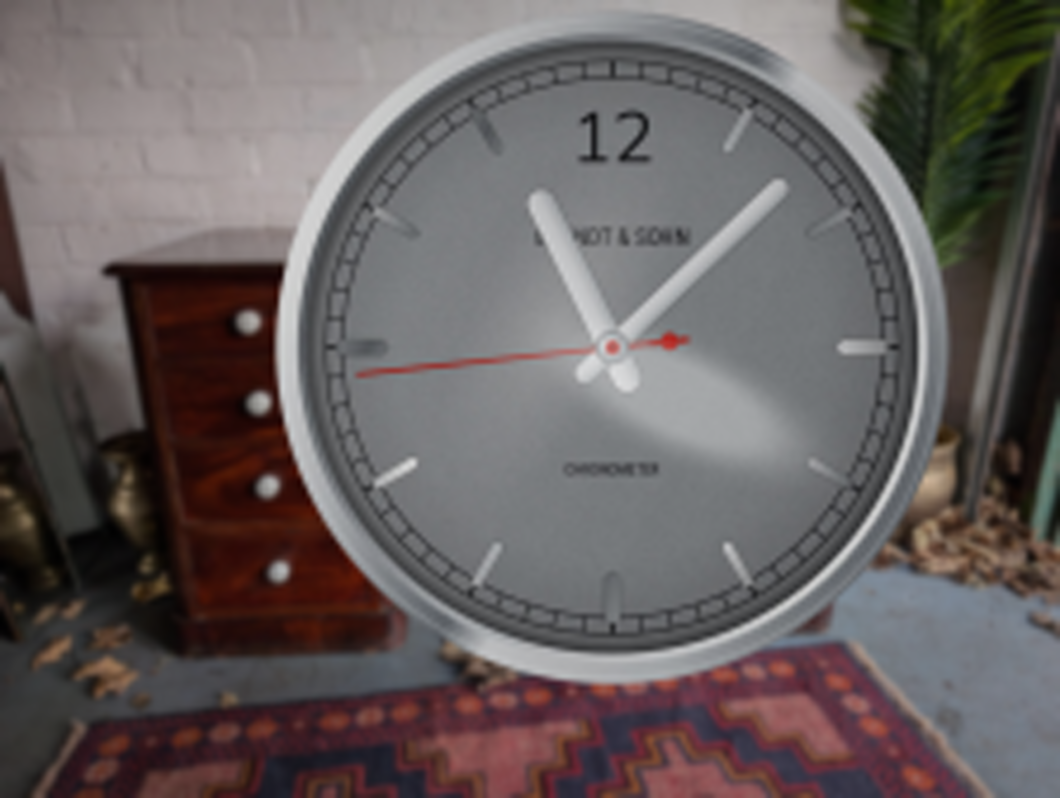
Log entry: {"hour": 11, "minute": 7, "second": 44}
